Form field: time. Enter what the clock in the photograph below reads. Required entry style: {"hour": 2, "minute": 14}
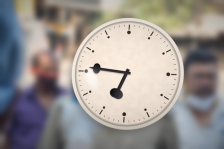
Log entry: {"hour": 6, "minute": 46}
